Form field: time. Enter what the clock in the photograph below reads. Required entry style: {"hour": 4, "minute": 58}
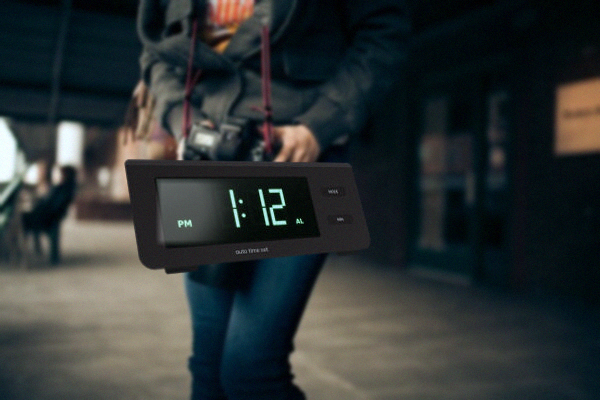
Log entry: {"hour": 1, "minute": 12}
